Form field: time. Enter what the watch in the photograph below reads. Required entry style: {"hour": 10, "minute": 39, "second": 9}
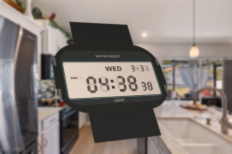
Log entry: {"hour": 4, "minute": 38, "second": 38}
